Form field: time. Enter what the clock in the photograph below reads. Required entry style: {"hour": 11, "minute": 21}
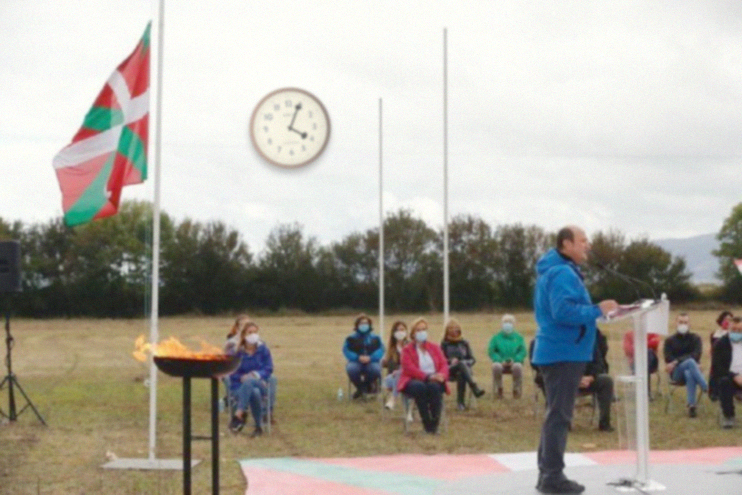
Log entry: {"hour": 4, "minute": 4}
